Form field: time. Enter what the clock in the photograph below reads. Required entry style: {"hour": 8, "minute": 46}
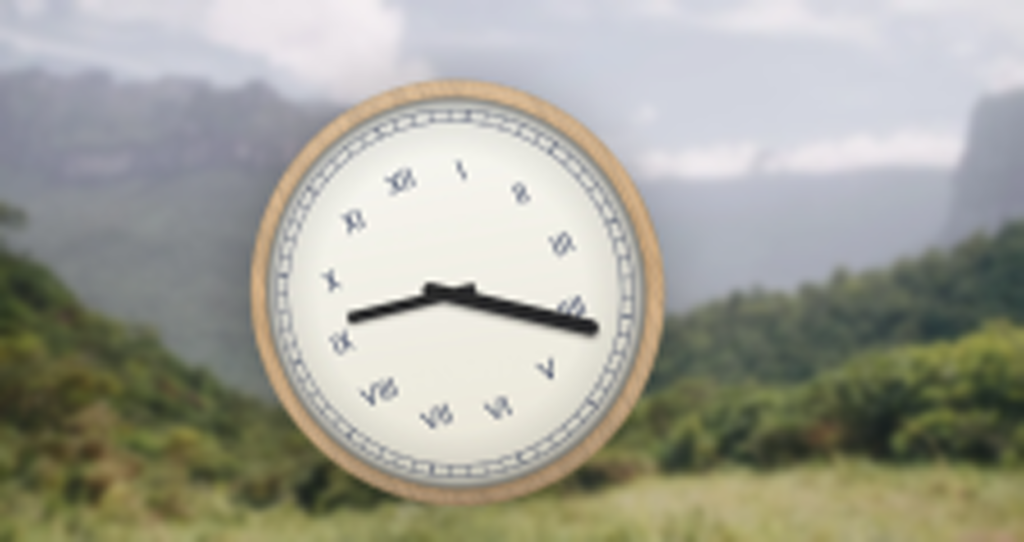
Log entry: {"hour": 9, "minute": 21}
